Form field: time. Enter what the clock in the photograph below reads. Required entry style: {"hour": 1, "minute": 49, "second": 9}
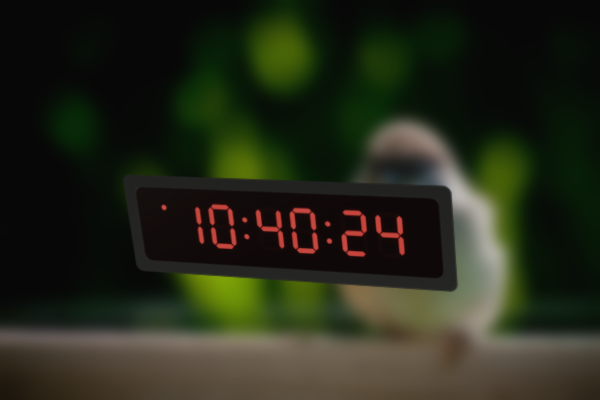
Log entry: {"hour": 10, "minute": 40, "second": 24}
